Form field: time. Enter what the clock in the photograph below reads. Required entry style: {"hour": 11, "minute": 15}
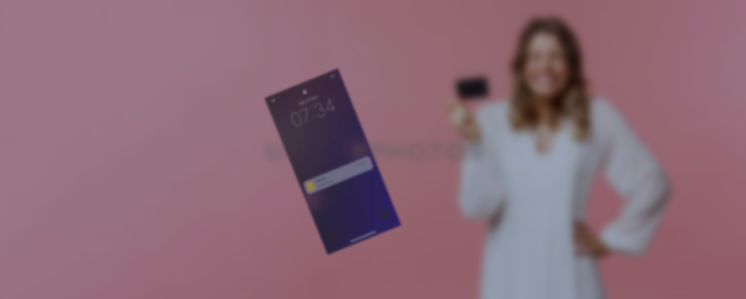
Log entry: {"hour": 7, "minute": 34}
